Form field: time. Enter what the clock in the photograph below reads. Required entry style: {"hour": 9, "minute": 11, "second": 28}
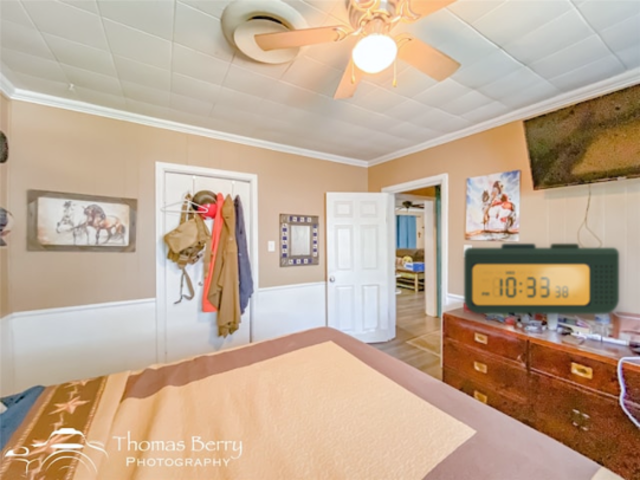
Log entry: {"hour": 10, "minute": 33, "second": 38}
